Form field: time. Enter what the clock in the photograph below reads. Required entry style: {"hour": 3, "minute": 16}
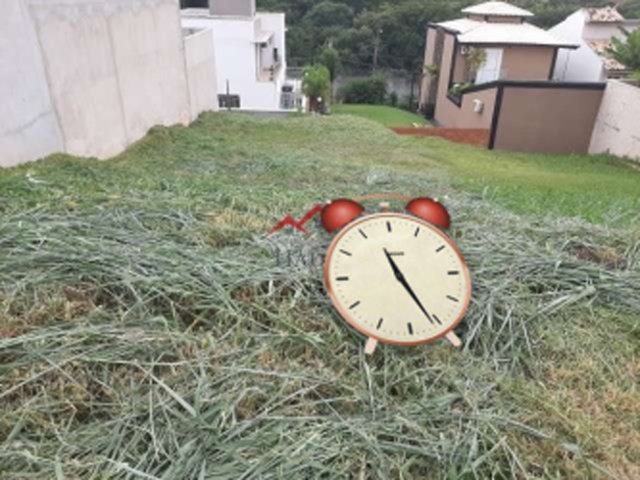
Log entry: {"hour": 11, "minute": 26}
